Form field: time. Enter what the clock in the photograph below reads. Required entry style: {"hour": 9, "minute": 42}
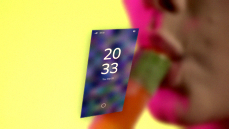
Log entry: {"hour": 20, "minute": 33}
